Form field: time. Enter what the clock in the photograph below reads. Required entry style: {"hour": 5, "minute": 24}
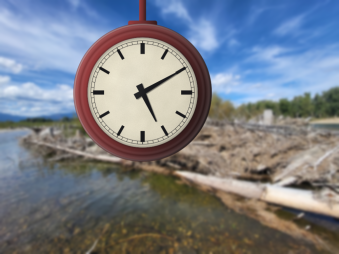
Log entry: {"hour": 5, "minute": 10}
